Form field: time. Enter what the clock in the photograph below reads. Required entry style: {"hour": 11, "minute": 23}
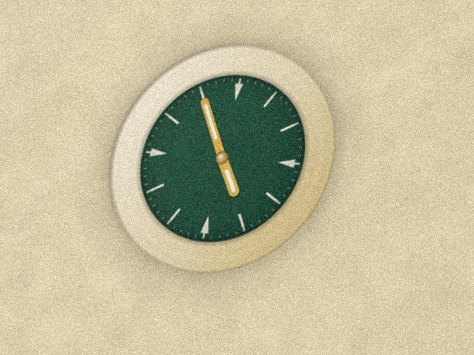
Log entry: {"hour": 4, "minute": 55}
